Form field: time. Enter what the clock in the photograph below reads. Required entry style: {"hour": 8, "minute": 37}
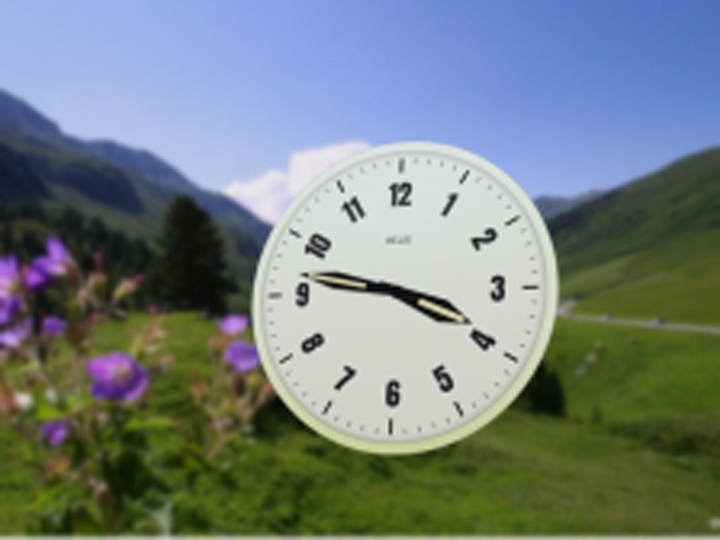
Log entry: {"hour": 3, "minute": 47}
